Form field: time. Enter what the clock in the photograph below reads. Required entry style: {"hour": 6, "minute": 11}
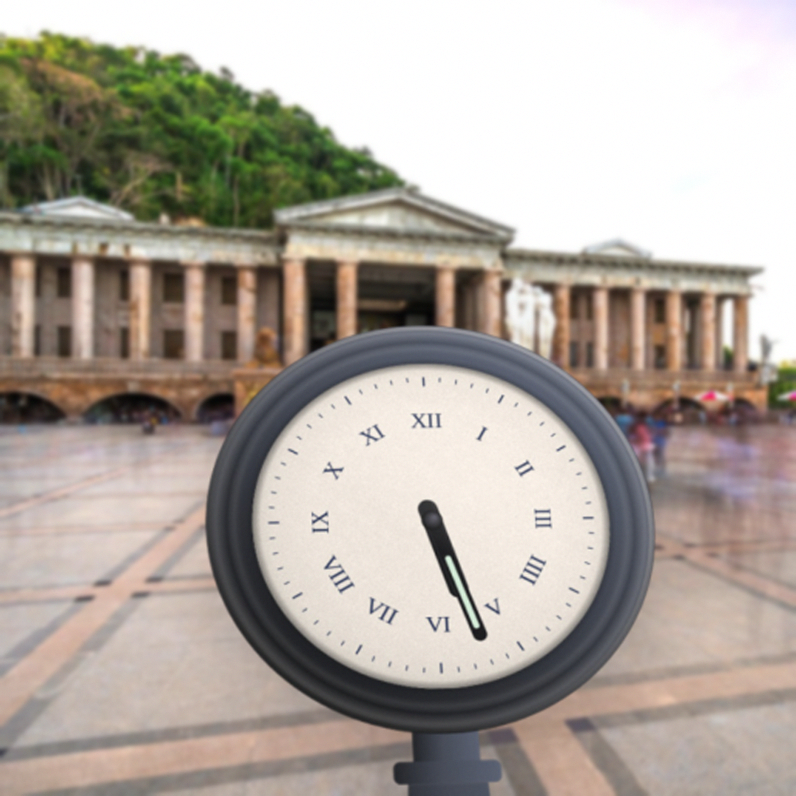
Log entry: {"hour": 5, "minute": 27}
